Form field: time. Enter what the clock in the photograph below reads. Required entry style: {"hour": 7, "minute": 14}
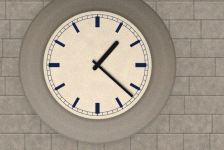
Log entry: {"hour": 1, "minute": 22}
